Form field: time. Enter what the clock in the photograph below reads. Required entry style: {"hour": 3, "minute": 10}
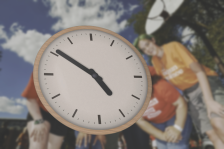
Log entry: {"hour": 4, "minute": 51}
